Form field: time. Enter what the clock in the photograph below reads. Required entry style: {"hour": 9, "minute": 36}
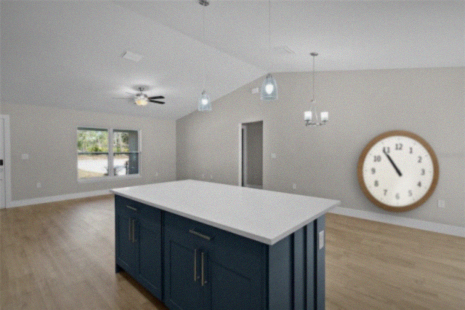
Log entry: {"hour": 10, "minute": 54}
